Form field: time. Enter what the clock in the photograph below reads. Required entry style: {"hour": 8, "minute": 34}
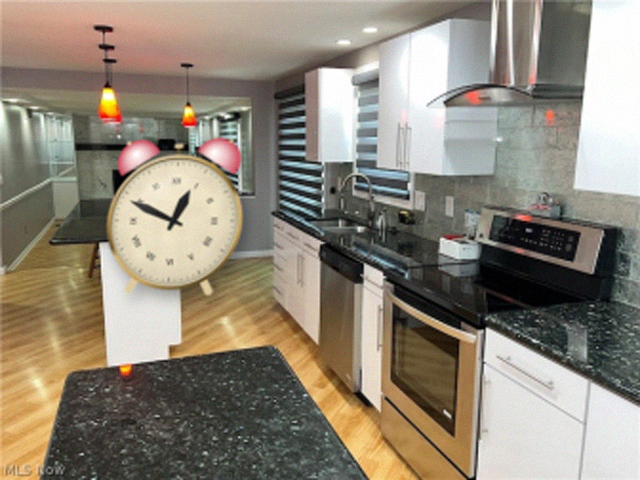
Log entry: {"hour": 12, "minute": 49}
